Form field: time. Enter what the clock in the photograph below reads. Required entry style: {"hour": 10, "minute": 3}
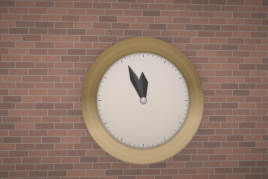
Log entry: {"hour": 11, "minute": 56}
